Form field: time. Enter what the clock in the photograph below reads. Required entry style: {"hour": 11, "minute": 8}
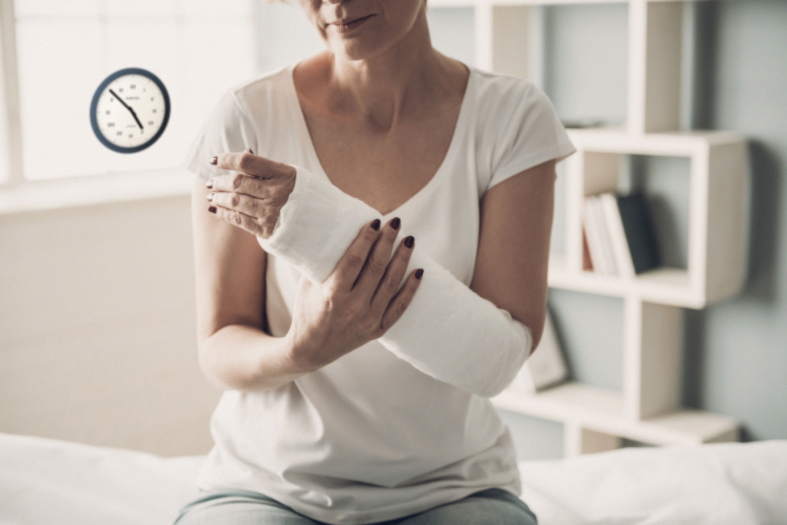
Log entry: {"hour": 4, "minute": 52}
